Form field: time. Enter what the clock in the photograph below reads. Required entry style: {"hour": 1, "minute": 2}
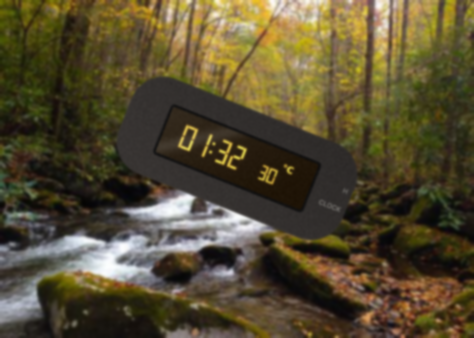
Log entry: {"hour": 1, "minute": 32}
